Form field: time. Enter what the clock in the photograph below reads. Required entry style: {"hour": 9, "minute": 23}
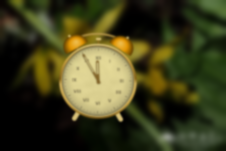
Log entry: {"hour": 11, "minute": 55}
